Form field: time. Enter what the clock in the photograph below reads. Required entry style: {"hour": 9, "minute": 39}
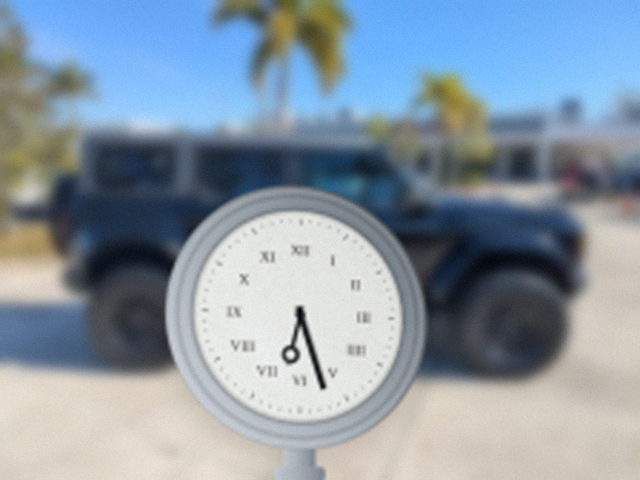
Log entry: {"hour": 6, "minute": 27}
